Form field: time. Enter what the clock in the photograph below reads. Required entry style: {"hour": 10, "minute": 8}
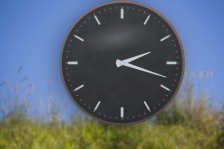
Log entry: {"hour": 2, "minute": 18}
